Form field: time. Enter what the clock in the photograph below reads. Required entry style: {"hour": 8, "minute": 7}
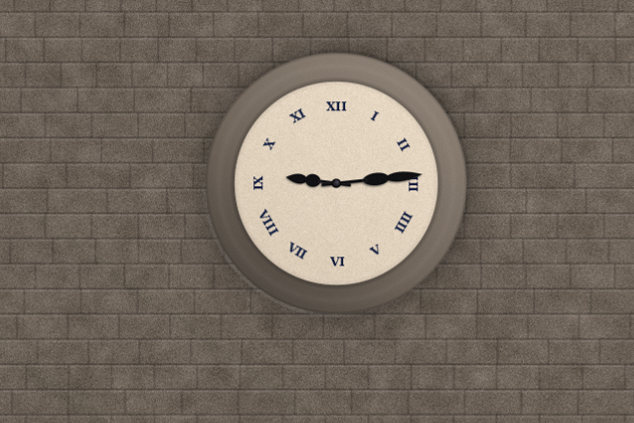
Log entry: {"hour": 9, "minute": 14}
